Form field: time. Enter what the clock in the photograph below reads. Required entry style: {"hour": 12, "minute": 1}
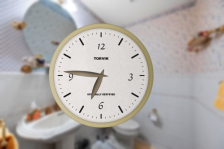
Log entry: {"hour": 6, "minute": 46}
